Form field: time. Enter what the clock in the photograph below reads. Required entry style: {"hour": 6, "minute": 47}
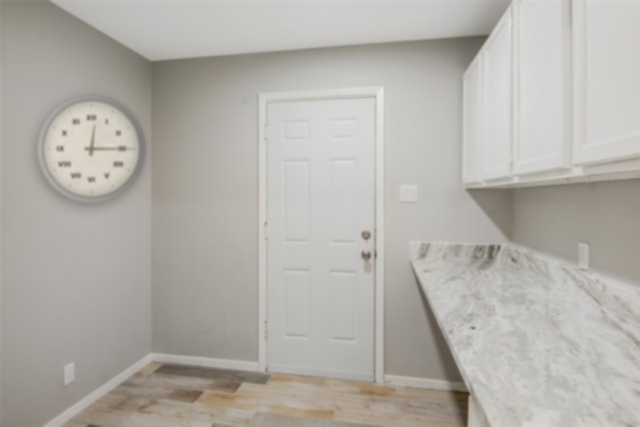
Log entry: {"hour": 12, "minute": 15}
